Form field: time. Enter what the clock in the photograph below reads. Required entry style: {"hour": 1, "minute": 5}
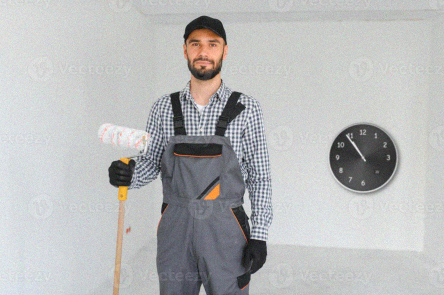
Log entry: {"hour": 10, "minute": 54}
